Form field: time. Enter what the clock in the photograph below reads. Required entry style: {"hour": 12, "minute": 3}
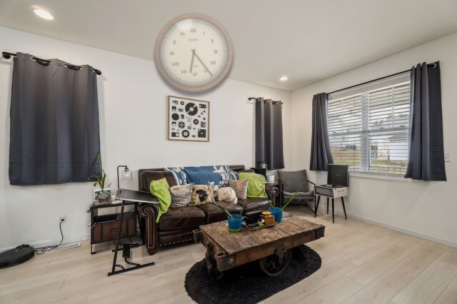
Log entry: {"hour": 6, "minute": 24}
